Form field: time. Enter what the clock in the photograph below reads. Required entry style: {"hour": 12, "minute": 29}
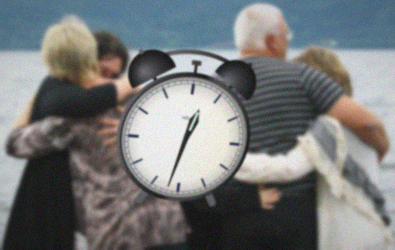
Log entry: {"hour": 12, "minute": 32}
